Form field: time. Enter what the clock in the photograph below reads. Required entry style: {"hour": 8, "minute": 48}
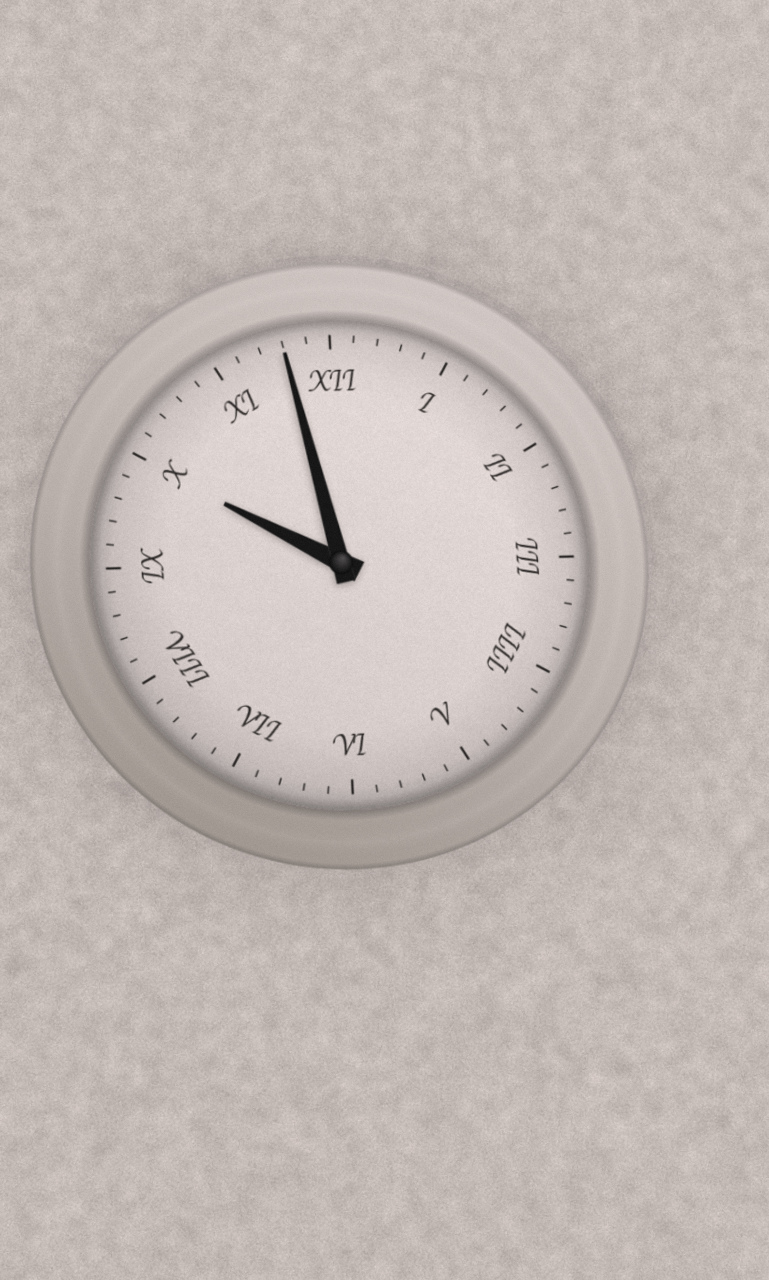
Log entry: {"hour": 9, "minute": 58}
